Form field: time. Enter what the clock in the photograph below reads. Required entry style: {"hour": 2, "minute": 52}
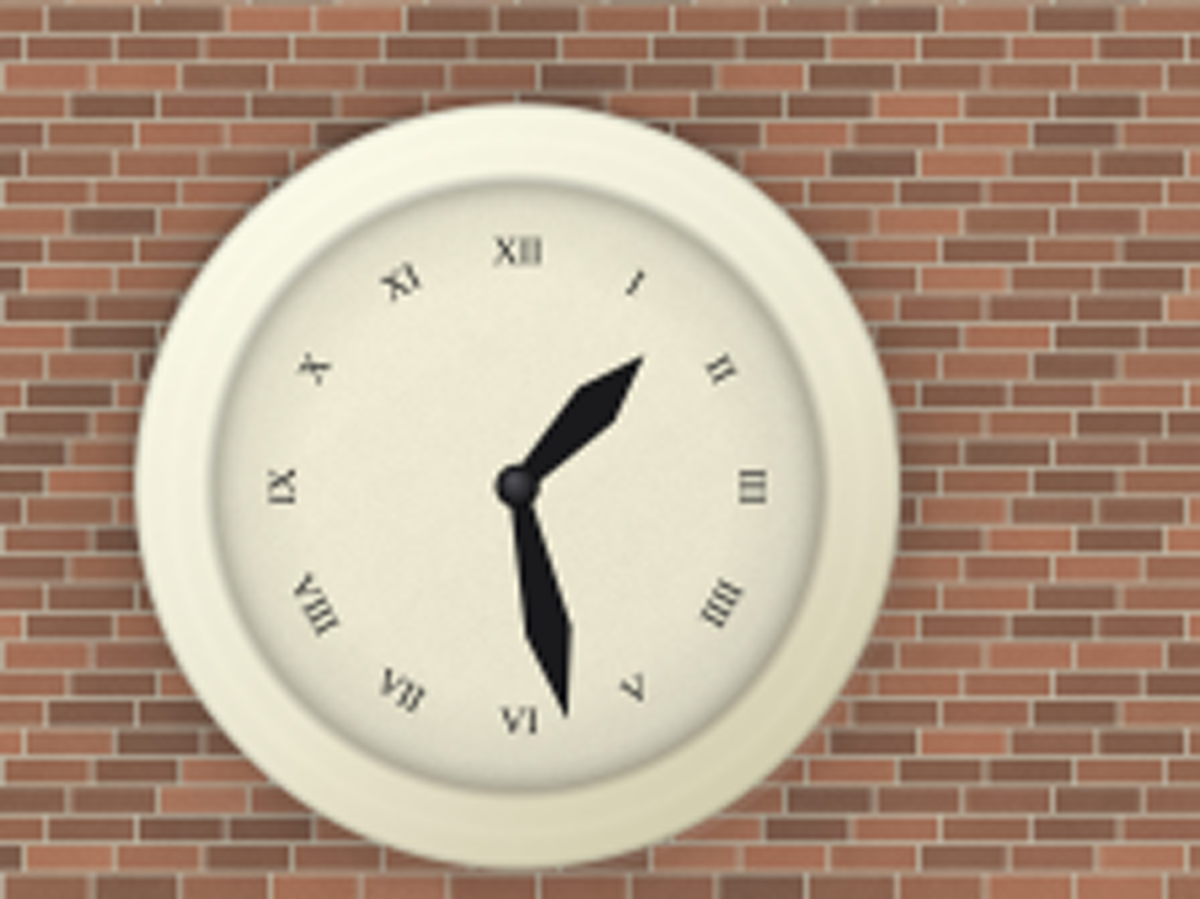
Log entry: {"hour": 1, "minute": 28}
